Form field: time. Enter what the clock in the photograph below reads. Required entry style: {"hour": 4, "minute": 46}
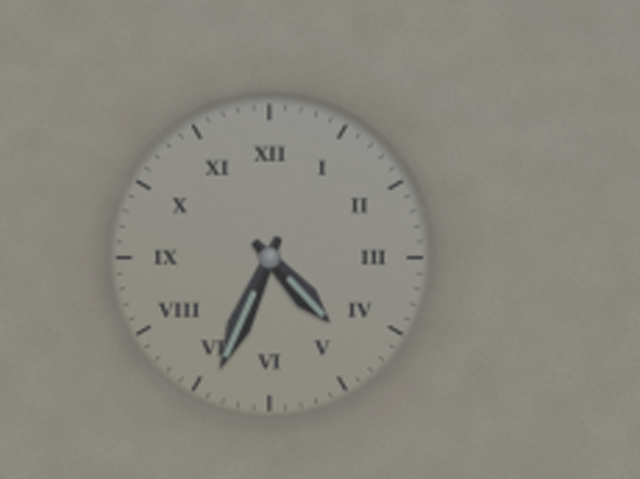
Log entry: {"hour": 4, "minute": 34}
